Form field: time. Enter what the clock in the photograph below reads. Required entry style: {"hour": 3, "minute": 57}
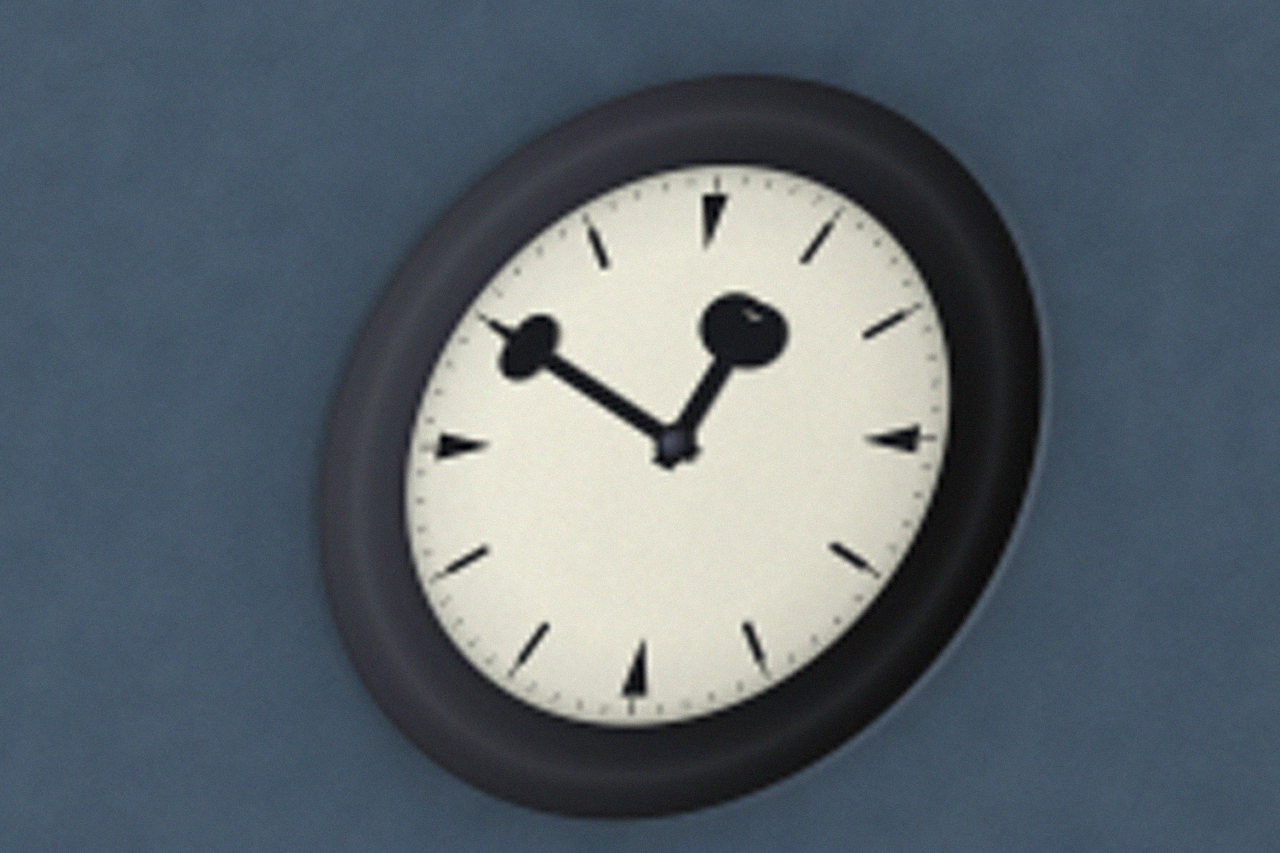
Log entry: {"hour": 12, "minute": 50}
